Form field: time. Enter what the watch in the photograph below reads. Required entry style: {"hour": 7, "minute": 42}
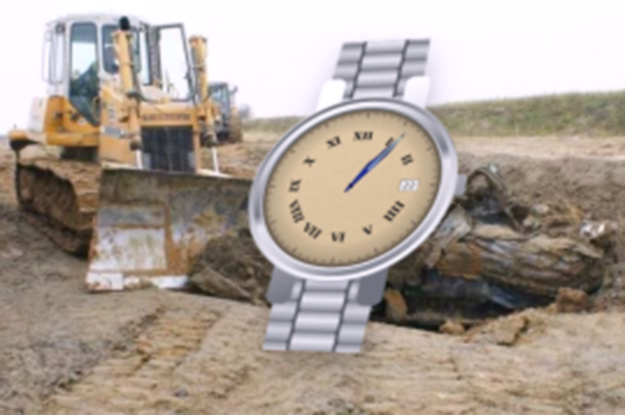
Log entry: {"hour": 1, "minute": 6}
